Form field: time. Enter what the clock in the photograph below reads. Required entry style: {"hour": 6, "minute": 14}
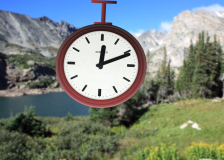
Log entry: {"hour": 12, "minute": 11}
